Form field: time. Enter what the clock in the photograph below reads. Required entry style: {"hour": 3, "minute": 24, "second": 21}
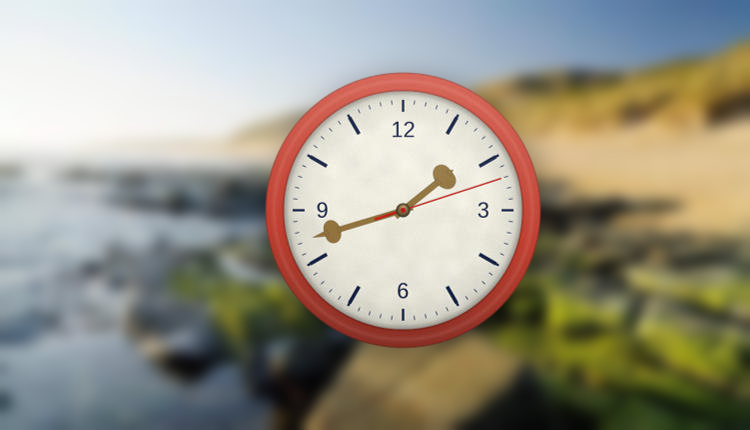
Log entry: {"hour": 1, "minute": 42, "second": 12}
